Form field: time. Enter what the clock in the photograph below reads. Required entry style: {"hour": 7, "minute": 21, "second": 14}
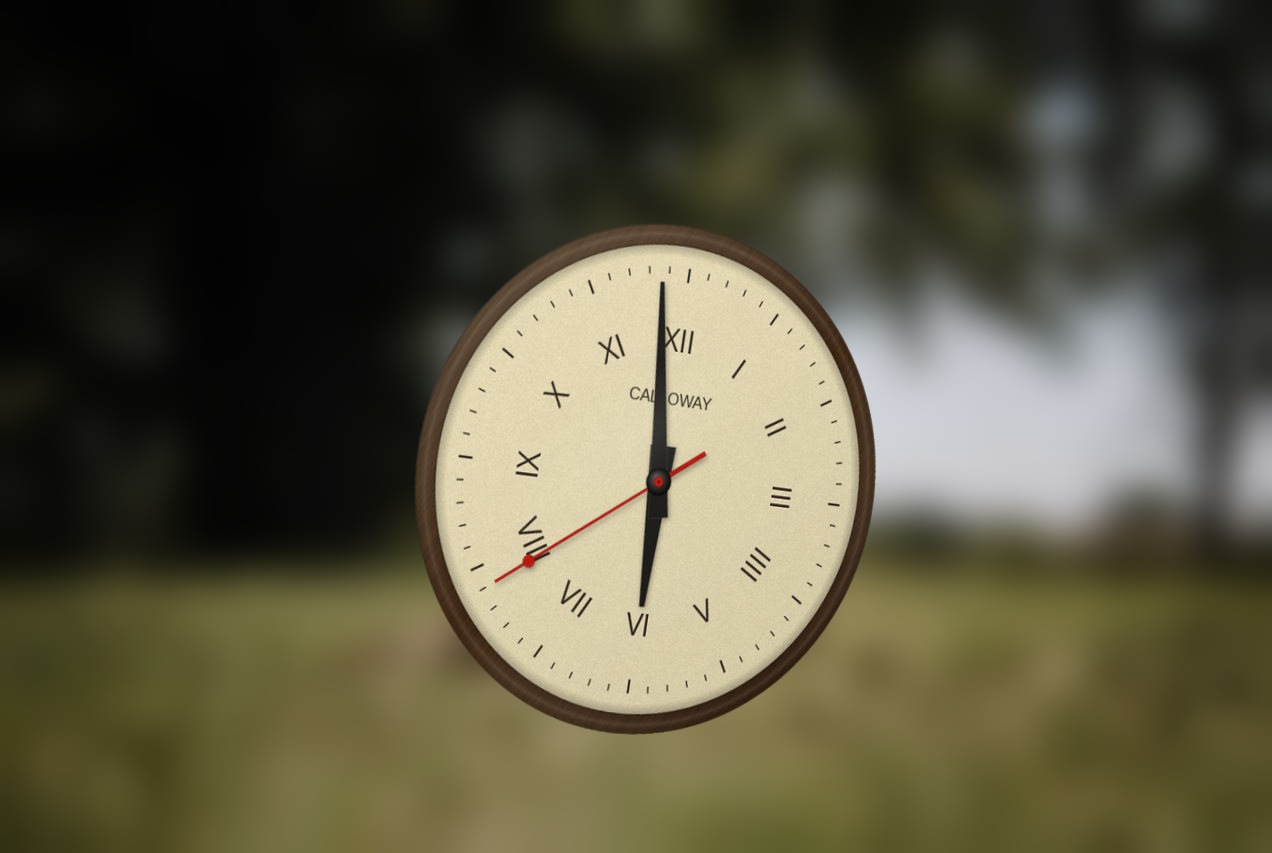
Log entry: {"hour": 5, "minute": 58, "second": 39}
